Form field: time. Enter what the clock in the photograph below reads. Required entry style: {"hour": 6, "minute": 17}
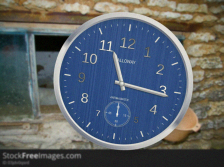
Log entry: {"hour": 11, "minute": 16}
